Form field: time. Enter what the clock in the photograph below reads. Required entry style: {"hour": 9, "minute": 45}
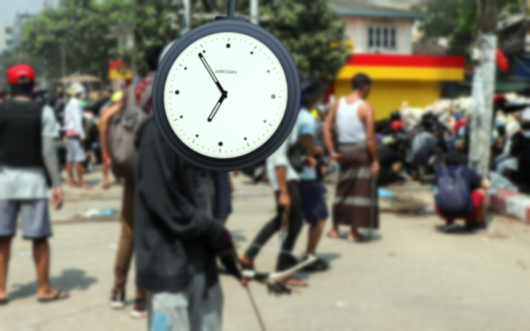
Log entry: {"hour": 6, "minute": 54}
